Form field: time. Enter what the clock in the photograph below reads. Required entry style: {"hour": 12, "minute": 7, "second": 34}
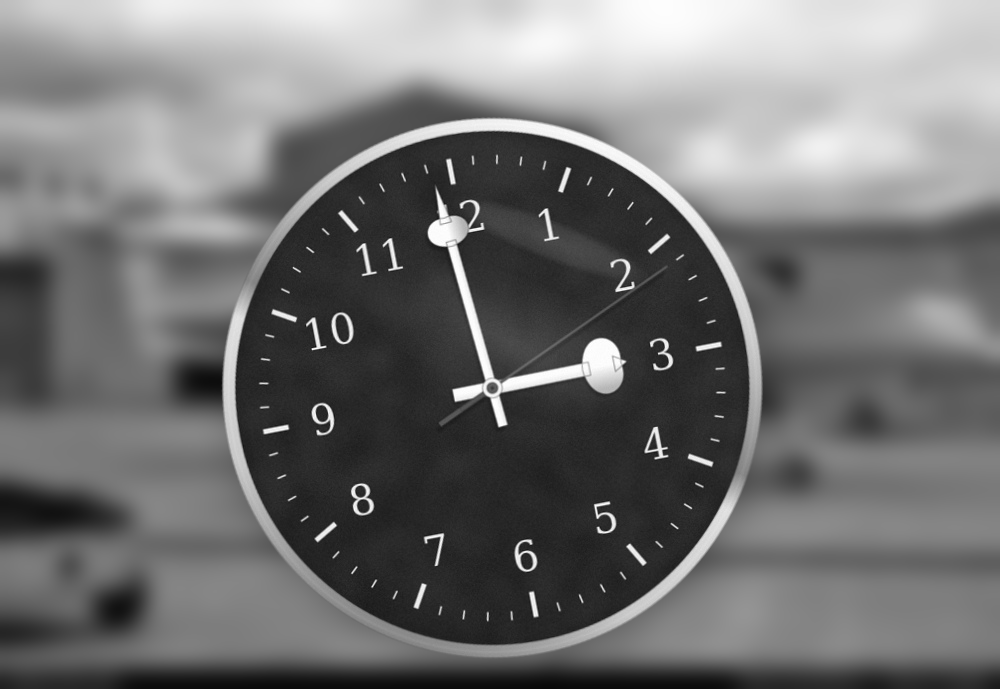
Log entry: {"hour": 2, "minute": 59, "second": 11}
